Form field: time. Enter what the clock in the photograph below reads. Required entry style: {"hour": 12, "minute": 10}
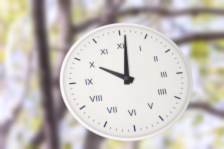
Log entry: {"hour": 10, "minute": 1}
